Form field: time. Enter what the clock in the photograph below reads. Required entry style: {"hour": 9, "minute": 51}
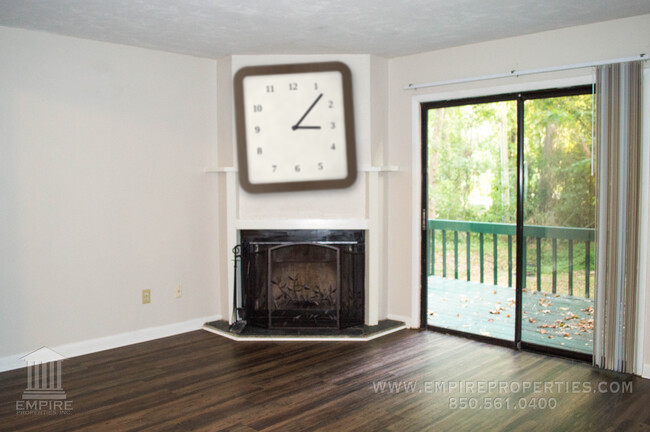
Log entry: {"hour": 3, "minute": 7}
